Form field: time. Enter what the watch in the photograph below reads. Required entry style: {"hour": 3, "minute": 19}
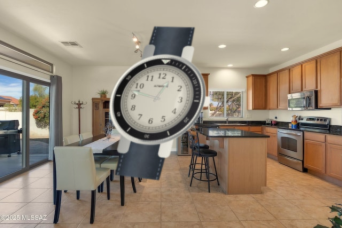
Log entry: {"hour": 12, "minute": 47}
